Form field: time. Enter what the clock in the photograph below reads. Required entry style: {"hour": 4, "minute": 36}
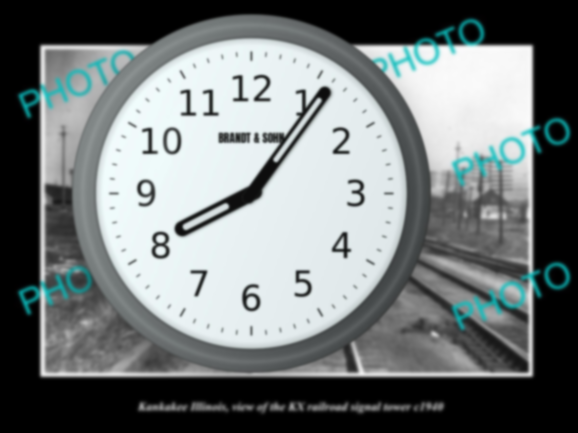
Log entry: {"hour": 8, "minute": 6}
